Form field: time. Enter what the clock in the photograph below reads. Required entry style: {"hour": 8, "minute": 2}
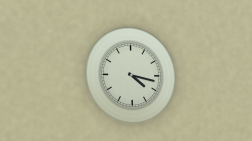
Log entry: {"hour": 4, "minute": 17}
